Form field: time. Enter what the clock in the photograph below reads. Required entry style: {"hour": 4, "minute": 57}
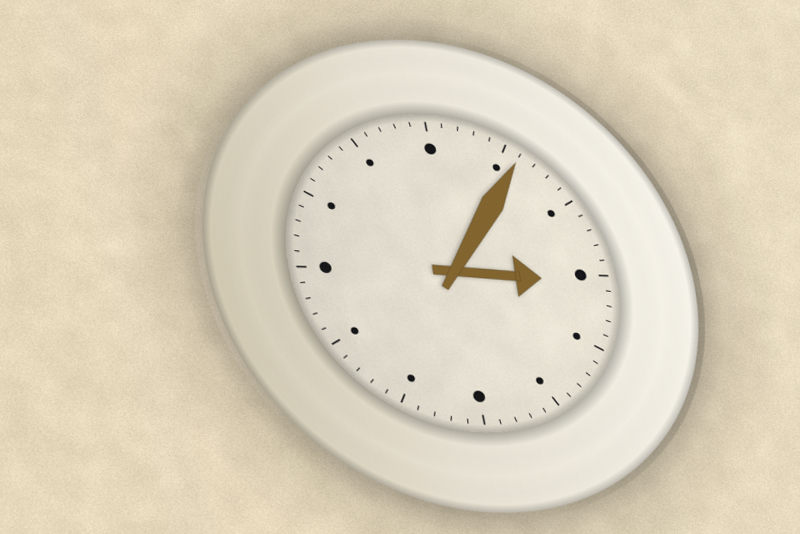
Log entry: {"hour": 3, "minute": 6}
